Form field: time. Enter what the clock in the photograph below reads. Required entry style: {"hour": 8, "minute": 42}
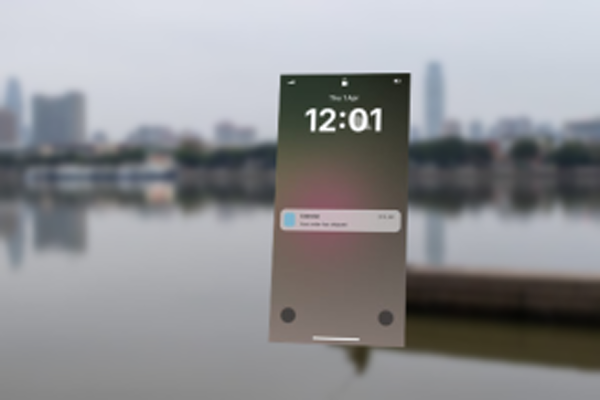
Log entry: {"hour": 12, "minute": 1}
